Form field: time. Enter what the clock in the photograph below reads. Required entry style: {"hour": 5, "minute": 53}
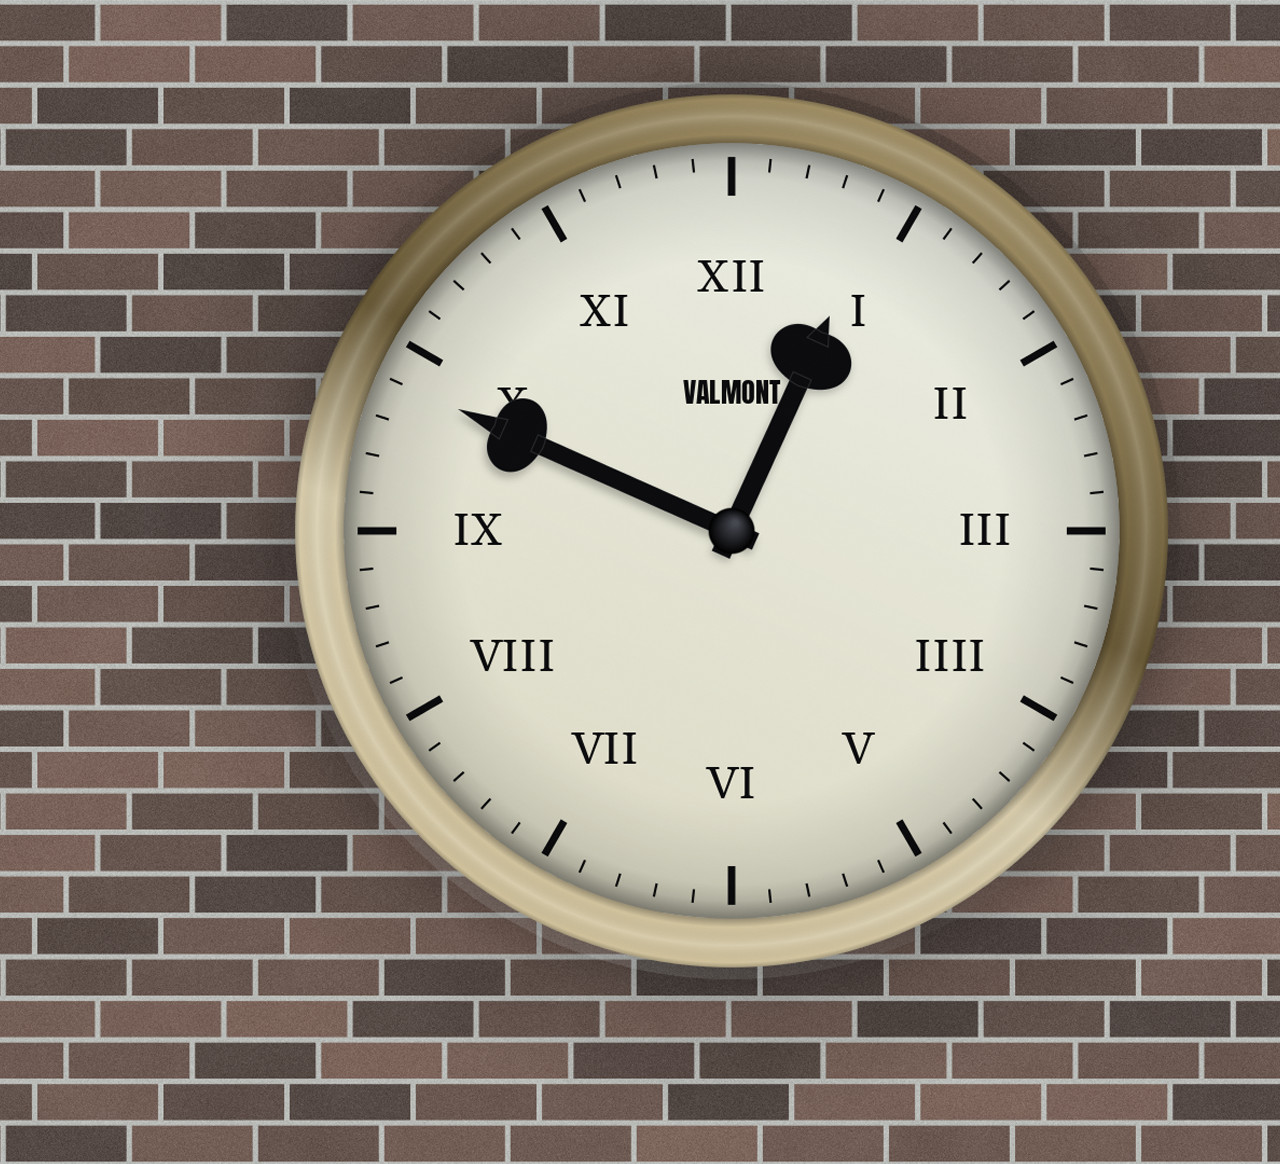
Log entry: {"hour": 12, "minute": 49}
